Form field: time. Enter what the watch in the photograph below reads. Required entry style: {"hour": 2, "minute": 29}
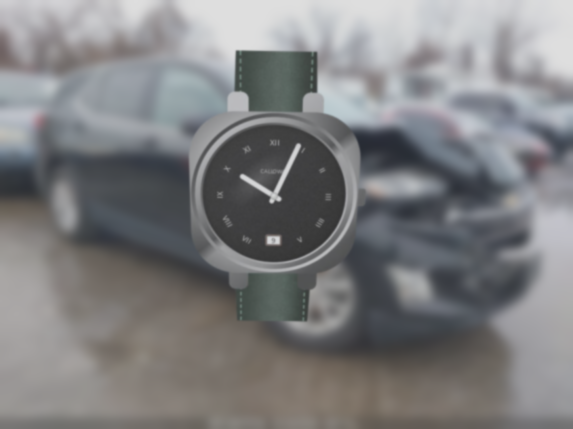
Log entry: {"hour": 10, "minute": 4}
